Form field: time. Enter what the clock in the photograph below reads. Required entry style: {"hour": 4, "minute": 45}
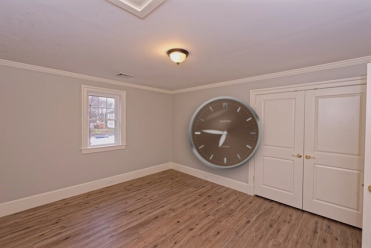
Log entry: {"hour": 6, "minute": 46}
